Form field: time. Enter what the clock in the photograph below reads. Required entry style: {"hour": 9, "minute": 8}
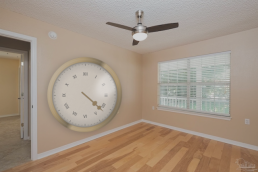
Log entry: {"hour": 4, "minute": 22}
